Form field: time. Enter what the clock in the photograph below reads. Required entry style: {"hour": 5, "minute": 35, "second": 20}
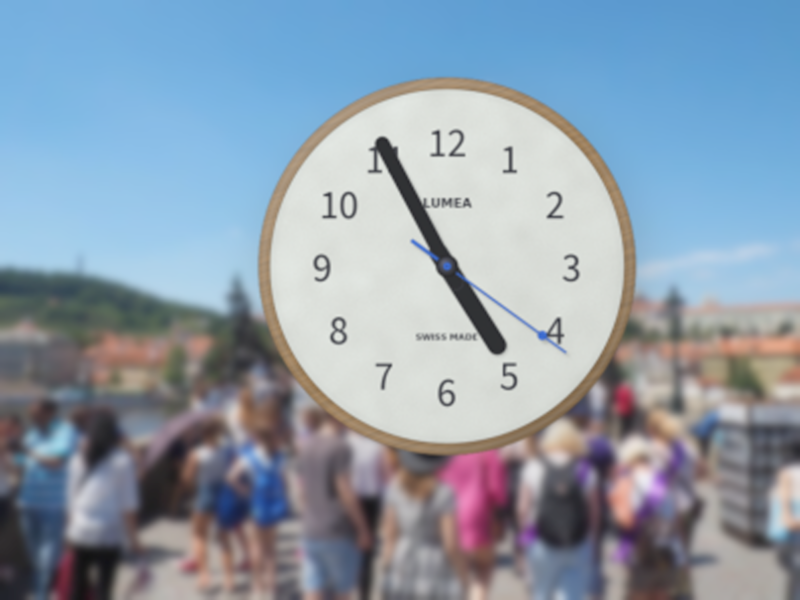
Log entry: {"hour": 4, "minute": 55, "second": 21}
